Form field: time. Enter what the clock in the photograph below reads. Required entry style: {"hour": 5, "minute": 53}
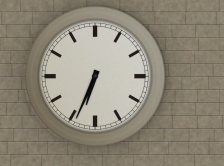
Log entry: {"hour": 6, "minute": 34}
